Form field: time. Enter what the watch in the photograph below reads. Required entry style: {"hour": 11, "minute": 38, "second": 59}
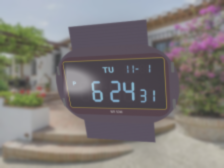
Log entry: {"hour": 6, "minute": 24, "second": 31}
